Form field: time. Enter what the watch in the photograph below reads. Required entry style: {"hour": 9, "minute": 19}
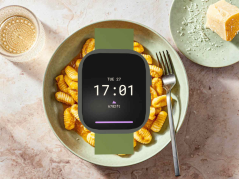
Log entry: {"hour": 17, "minute": 1}
